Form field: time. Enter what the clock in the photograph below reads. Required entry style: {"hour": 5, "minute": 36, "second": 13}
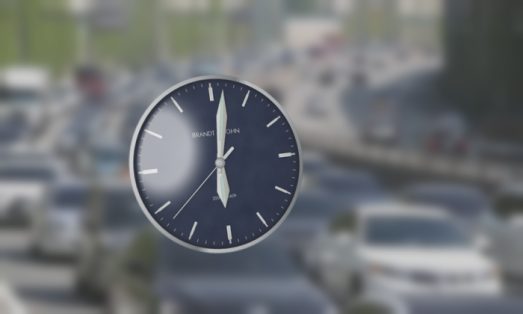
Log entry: {"hour": 6, "minute": 1, "second": 38}
